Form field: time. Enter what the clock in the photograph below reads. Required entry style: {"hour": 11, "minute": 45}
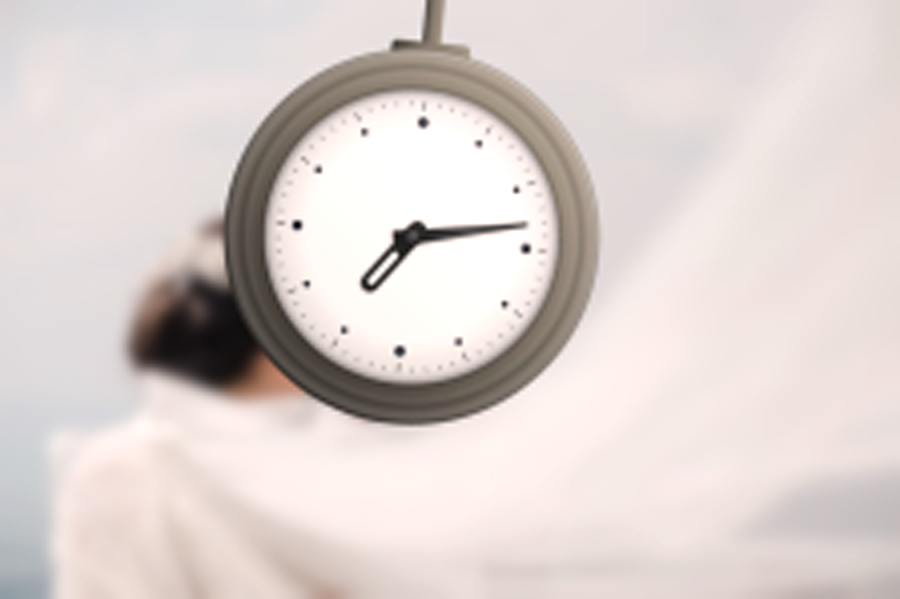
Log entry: {"hour": 7, "minute": 13}
